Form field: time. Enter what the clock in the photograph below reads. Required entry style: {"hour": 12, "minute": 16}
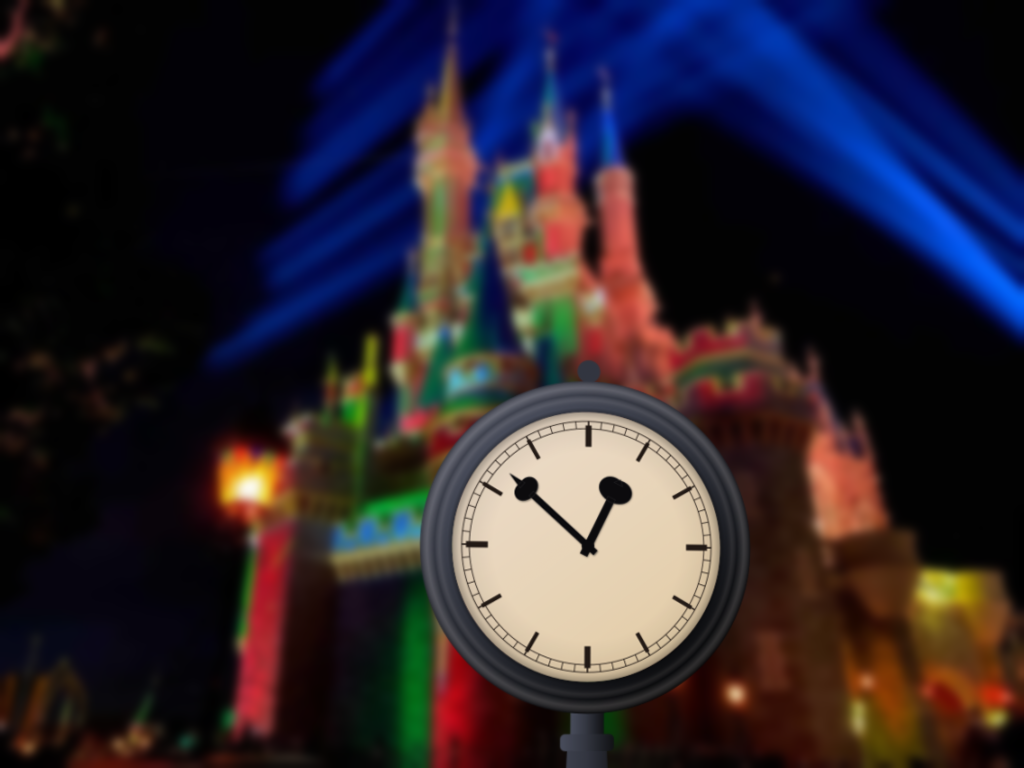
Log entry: {"hour": 12, "minute": 52}
